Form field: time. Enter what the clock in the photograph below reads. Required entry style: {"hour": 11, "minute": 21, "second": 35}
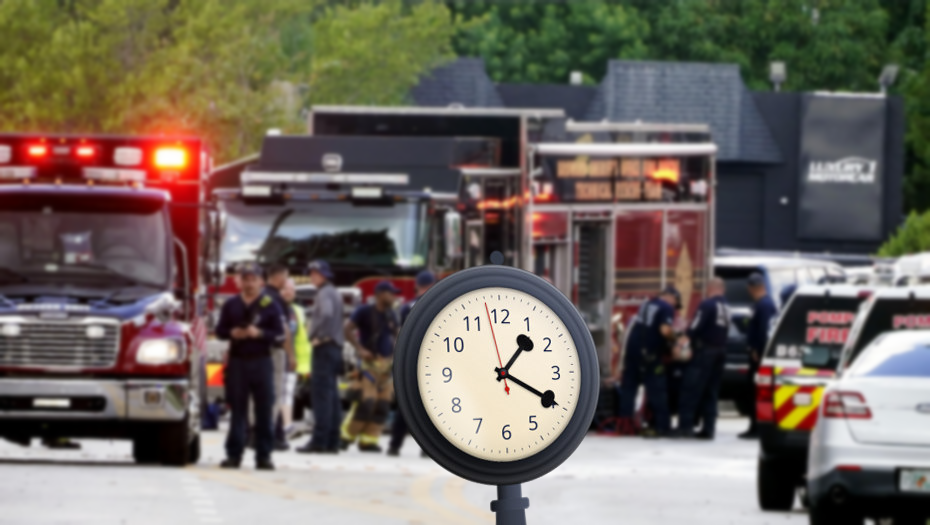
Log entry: {"hour": 1, "minute": 19, "second": 58}
